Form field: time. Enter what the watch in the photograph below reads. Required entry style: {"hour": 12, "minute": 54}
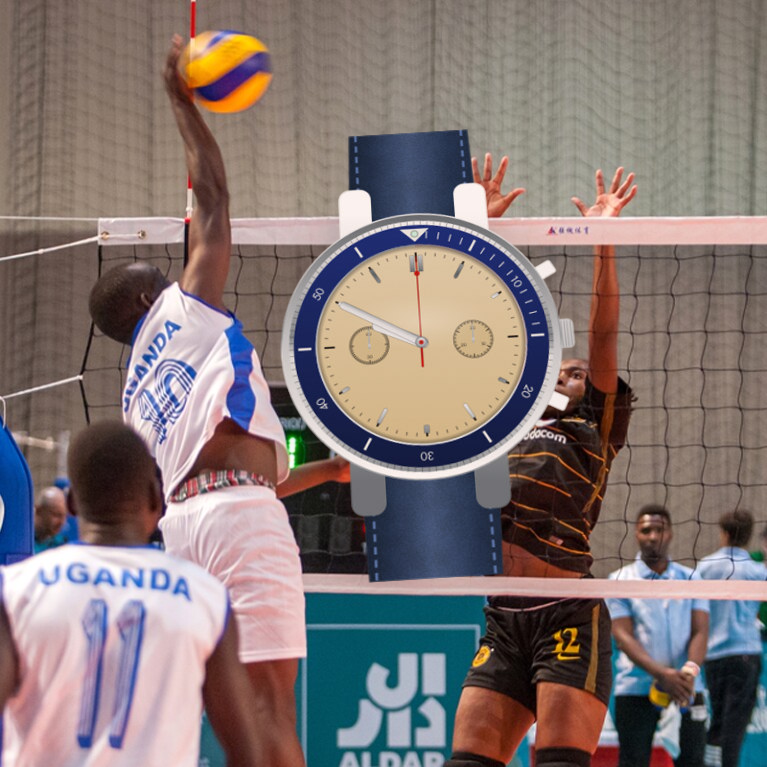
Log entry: {"hour": 9, "minute": 50}
